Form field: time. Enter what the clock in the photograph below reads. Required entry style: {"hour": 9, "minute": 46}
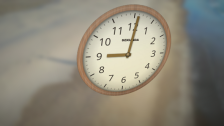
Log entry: {"hour": 9, "minute": 1}
